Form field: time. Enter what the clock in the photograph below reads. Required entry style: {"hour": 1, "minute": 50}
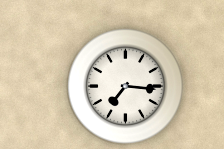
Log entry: {"hour": 7, "minute": 16}
